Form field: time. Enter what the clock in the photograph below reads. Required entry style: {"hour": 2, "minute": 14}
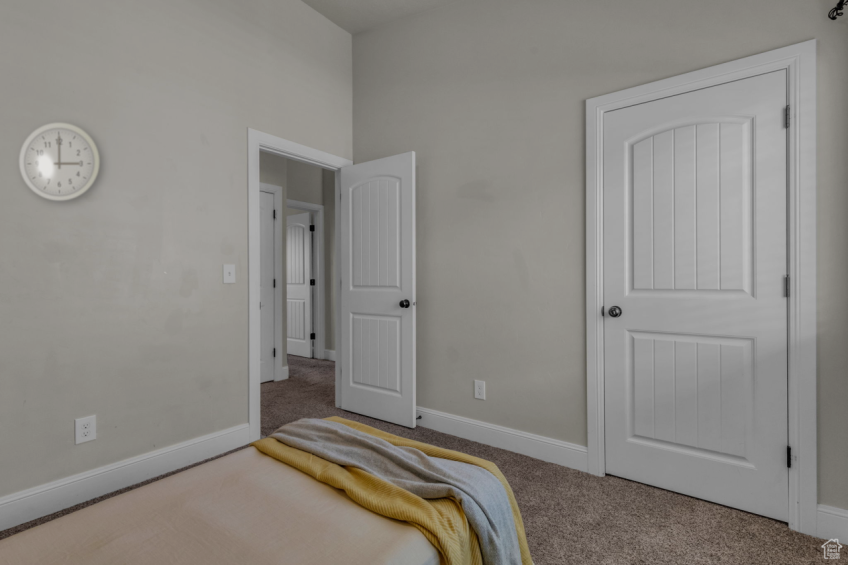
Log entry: {"hour": 3, "minute": 0}
